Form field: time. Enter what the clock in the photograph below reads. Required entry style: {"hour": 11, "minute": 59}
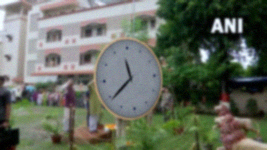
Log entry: {"hour": 11, "minute": 39}
